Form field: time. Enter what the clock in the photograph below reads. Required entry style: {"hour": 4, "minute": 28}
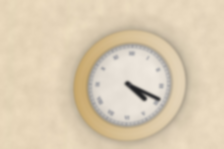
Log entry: {"hour": 4, "minute": 19}
